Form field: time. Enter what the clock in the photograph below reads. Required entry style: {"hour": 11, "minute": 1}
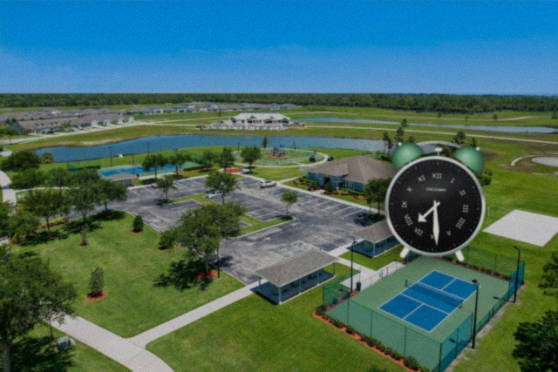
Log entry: {"hour": 7, "minute": 29}
